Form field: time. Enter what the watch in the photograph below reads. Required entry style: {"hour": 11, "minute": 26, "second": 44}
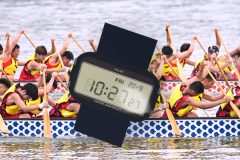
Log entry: {"hour": 10, "minute": 27, "second": 27}
